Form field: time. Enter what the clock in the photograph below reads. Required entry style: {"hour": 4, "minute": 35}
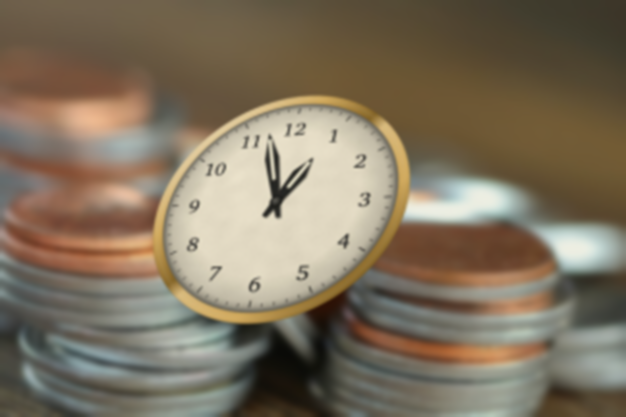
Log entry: {"hour": 12, "minute": 57}
